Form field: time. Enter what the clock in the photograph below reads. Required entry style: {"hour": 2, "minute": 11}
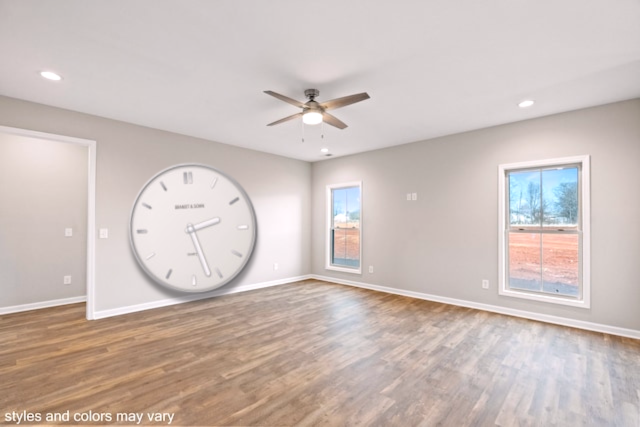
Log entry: {"hour": 2, "minute": 27}
